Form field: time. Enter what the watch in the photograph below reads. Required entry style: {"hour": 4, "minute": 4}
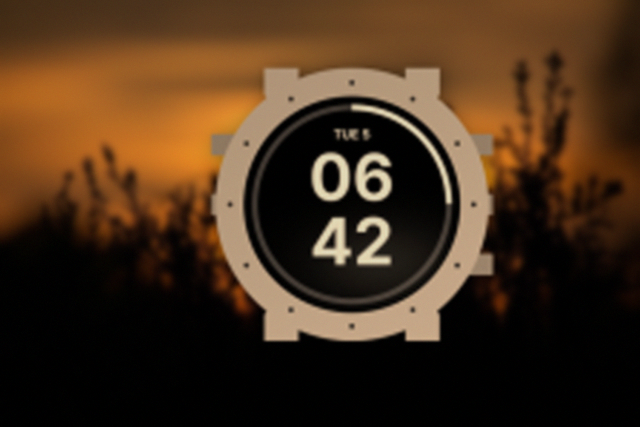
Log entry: {"hour": 6, "minute": 42}
